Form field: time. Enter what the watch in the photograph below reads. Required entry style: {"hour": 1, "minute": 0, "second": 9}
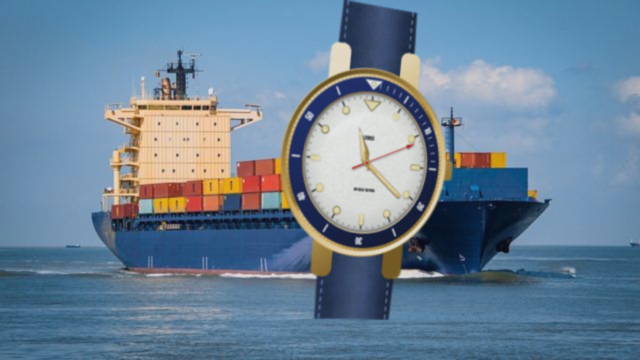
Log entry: {"hour": 11, "minute": 21, "second": 11}
